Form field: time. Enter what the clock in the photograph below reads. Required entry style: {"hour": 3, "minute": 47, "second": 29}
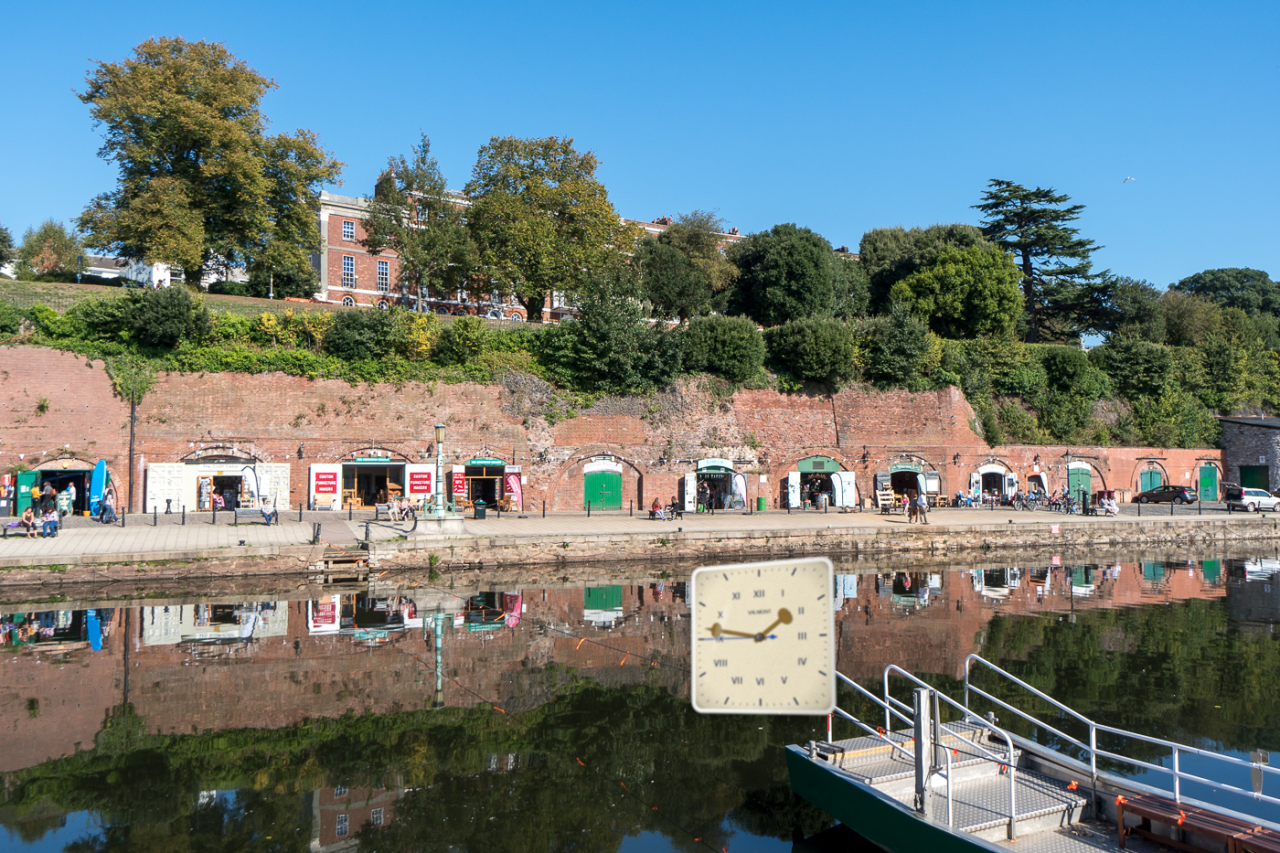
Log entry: {"hour": 1, "minute": 46, "second": 45}
